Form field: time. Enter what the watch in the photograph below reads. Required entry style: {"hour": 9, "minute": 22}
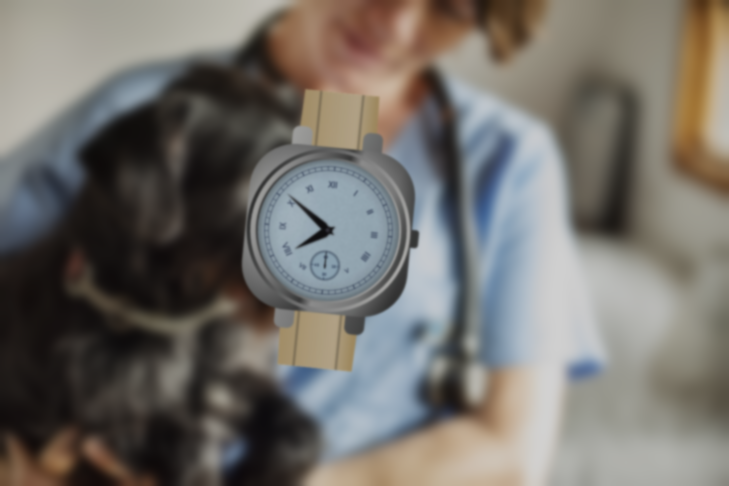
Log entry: {"hour": 7, "minute": 51}
